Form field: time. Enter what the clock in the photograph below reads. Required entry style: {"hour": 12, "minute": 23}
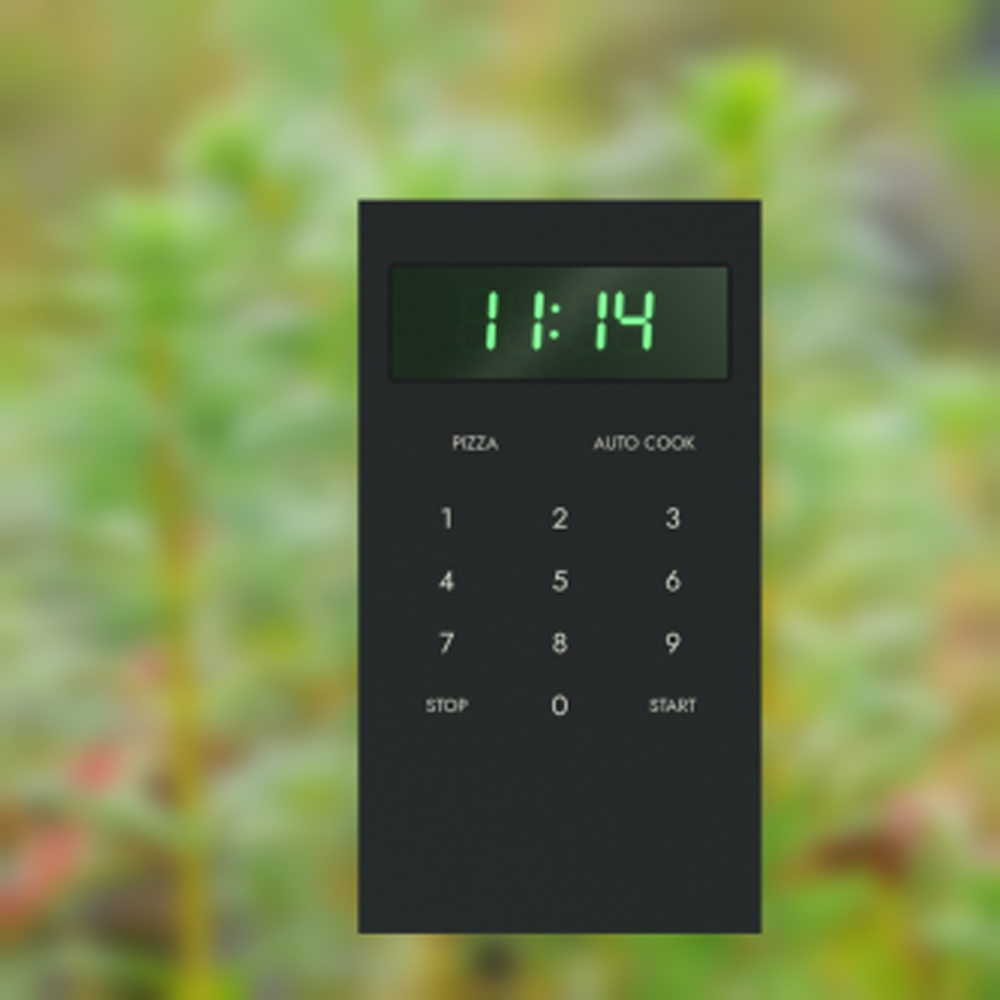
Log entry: {"hour": 11, "minute": 14}
